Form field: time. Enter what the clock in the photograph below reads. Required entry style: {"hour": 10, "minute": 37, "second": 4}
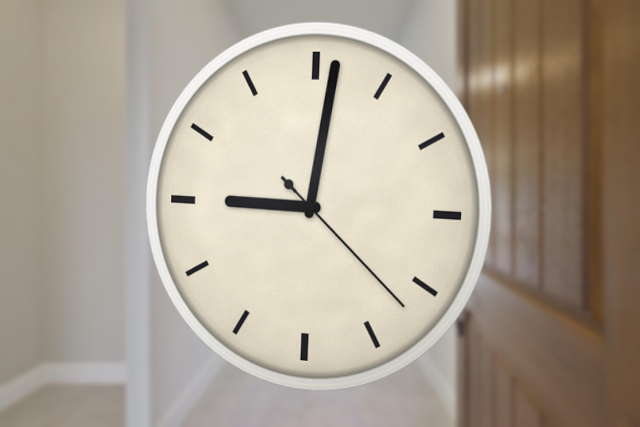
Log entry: {"hour": 9, "minute": 1, "second": 22}
